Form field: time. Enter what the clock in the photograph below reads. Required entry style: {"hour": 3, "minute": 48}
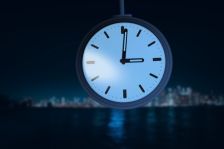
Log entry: {"hour": 3, "minute": 1}
